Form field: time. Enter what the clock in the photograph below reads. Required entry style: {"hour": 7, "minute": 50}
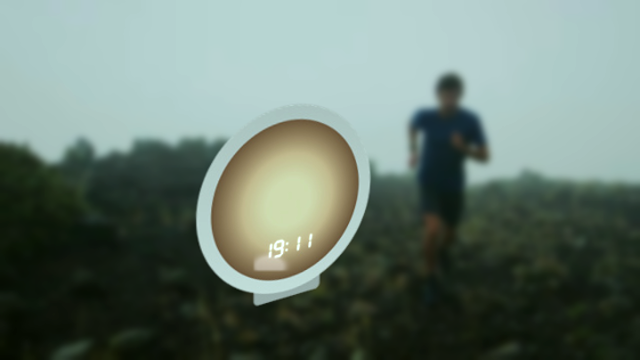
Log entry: {"hour": 19, "minute": 11}
